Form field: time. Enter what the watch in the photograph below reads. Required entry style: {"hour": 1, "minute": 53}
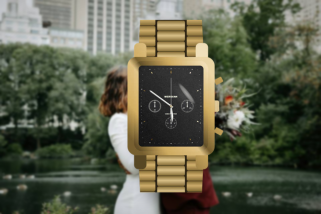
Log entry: {"hour": 5, "minute": 51}
